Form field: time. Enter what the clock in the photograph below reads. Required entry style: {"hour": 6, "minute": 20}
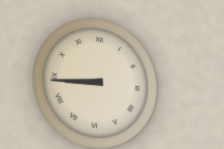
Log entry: {"hour": 8, "minute": 44}
